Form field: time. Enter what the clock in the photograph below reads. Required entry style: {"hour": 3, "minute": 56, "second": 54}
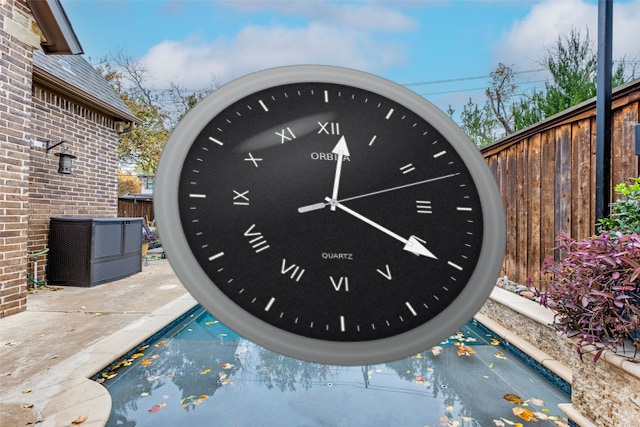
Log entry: {"hour": 12, "minute": 20, "second": 12}
